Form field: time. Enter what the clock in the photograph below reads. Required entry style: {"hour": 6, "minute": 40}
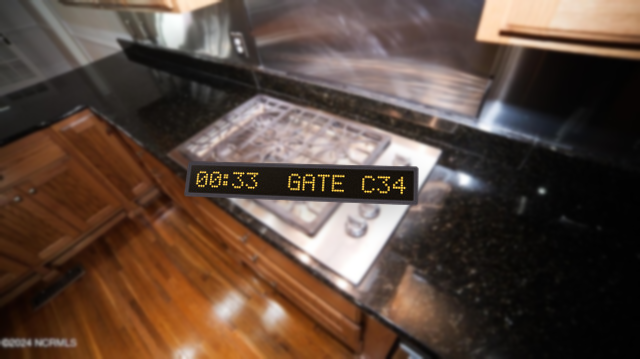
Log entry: {"hour": 0, "minute": 33}
